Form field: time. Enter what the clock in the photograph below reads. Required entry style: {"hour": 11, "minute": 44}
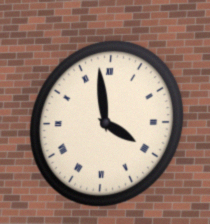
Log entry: {"hour": 3, "minute": 58}
